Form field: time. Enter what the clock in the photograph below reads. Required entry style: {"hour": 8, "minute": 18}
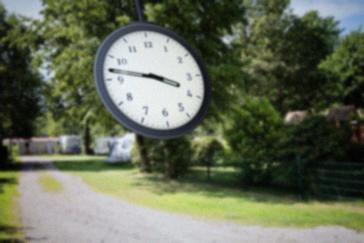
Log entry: {"hour": 3, "minute": 47}
